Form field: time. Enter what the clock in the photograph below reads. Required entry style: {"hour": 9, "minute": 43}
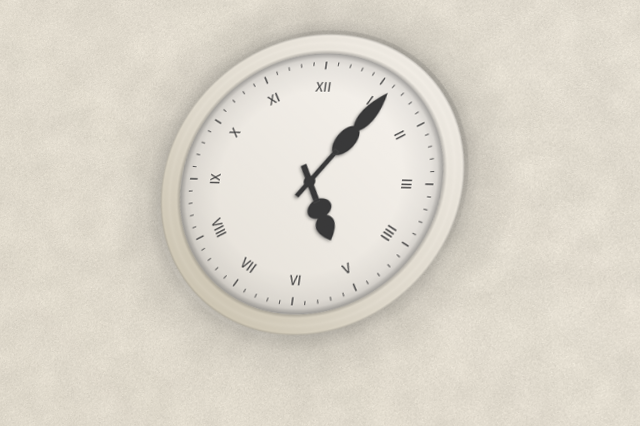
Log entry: {"hour": 5, "minute": 6}
